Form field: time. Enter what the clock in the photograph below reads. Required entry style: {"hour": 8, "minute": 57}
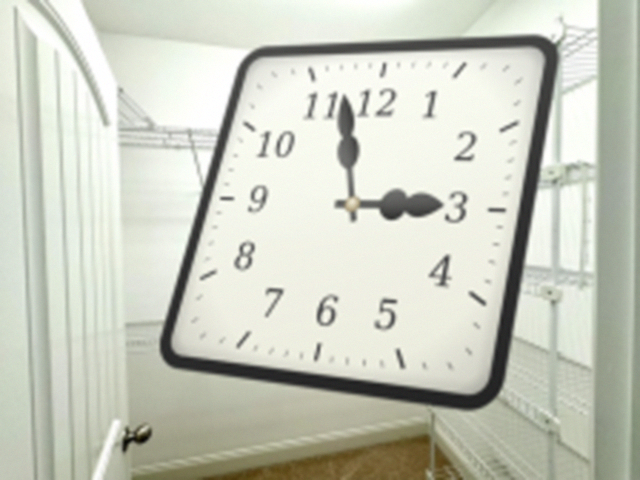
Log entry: {"hour": 2, "minute": 57}
